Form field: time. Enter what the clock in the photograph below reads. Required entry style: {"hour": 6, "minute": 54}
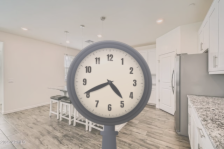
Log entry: {"hour": 4, "minute": 41}
